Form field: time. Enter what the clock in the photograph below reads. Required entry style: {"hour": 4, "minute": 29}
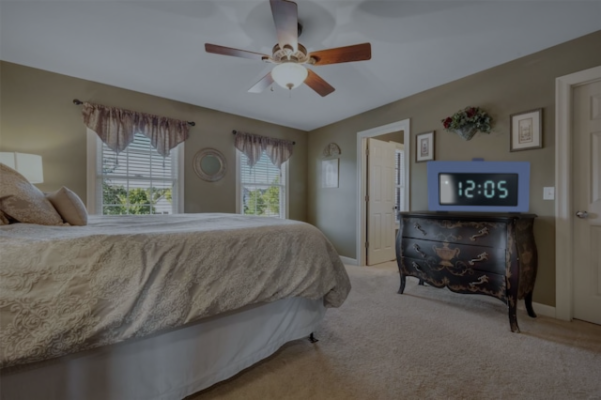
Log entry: {"hour": 12, "minute": 5}
